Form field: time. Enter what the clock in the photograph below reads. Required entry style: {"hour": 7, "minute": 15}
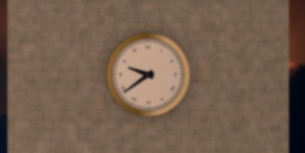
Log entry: {"hour": 9, "minute": 39}
